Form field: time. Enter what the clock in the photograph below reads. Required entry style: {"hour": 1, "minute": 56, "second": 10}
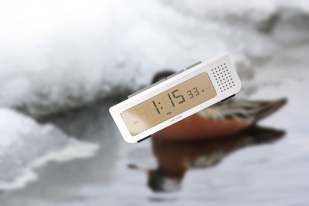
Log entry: {"hour": 1, "minute": 15, "second": 33}
